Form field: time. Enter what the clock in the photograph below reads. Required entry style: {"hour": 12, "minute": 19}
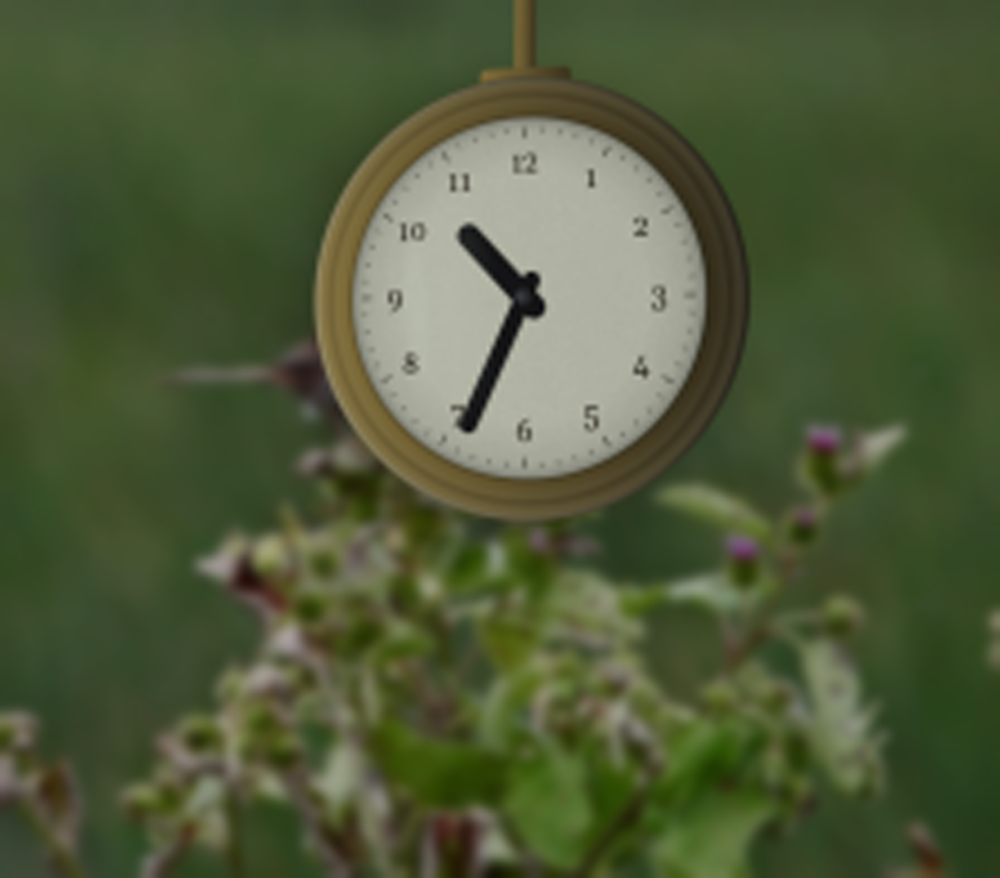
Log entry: {"hour": 10, "minute": 34}
